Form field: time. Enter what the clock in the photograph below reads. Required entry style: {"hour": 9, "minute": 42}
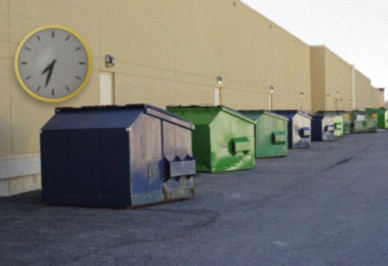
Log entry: {"hour": 7, "minute": 33}
